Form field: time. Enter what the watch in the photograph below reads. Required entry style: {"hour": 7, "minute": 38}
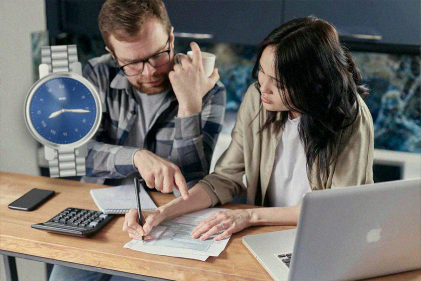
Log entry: {"hour": 8, "minute": 16}
